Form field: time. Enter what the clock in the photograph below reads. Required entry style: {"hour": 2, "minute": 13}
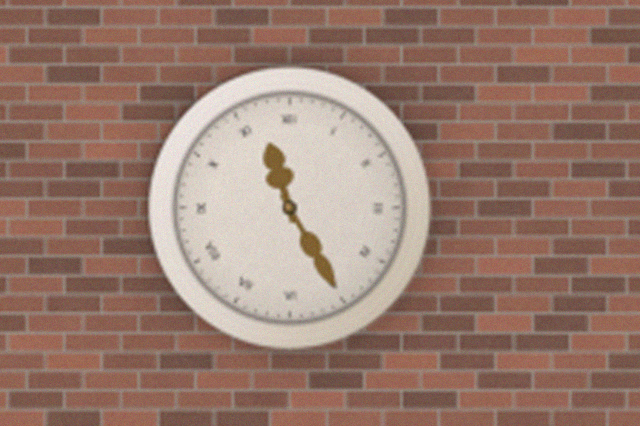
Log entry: {"hour": 11, "minute": 25}
